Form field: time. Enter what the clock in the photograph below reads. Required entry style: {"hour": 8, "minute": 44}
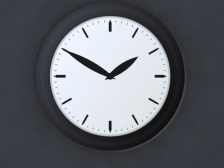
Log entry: {"hour": 1, "minute": 50}
